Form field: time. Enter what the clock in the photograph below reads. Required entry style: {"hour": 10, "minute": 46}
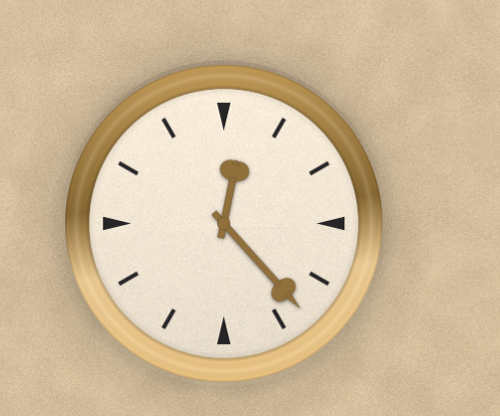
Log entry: {"hour": 12, "minute": 23}
